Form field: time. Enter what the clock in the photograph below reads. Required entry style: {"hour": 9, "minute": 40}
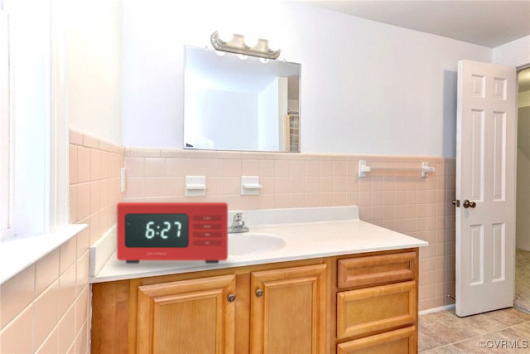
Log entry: {"hour": 6, "minute": 27}
